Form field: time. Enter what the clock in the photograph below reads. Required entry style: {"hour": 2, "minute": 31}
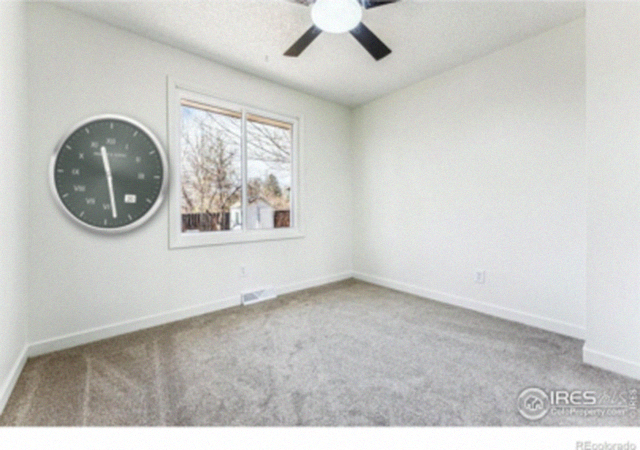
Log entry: {"hour": 11, "minute": 28}
